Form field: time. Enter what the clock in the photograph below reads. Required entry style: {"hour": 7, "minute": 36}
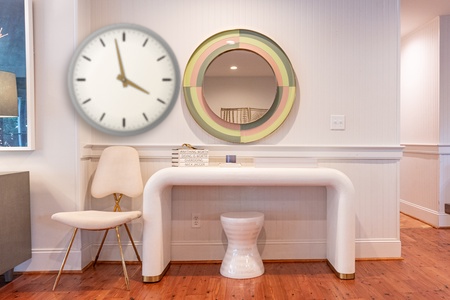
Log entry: {"hour": 3, "minute": 58}
